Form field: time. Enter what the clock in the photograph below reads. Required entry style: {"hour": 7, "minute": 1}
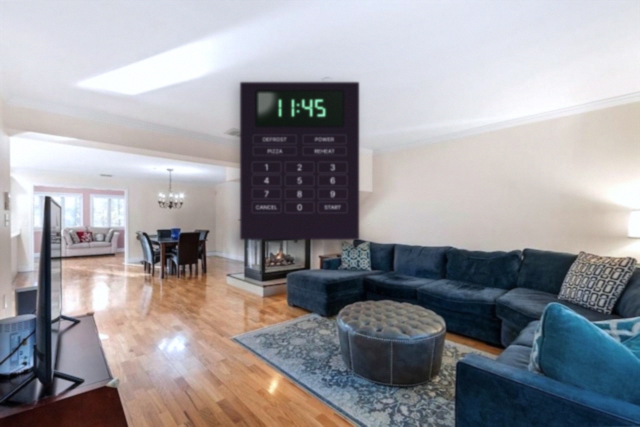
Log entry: {"hour": 11, "minute": 45}
